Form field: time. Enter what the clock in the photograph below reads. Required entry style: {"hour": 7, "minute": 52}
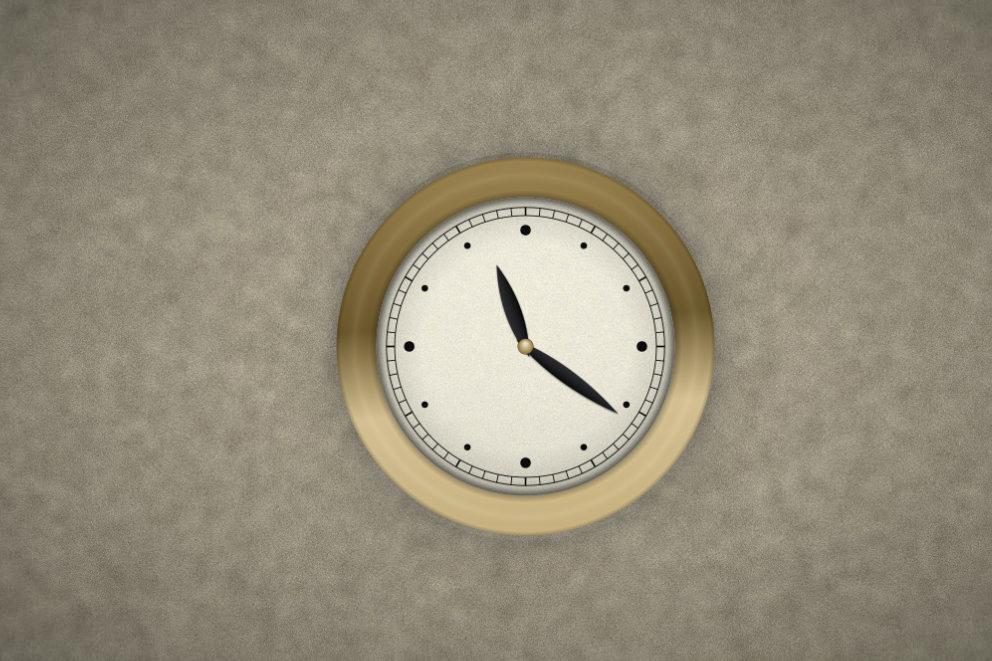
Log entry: {"hour": 11, "minute": 21}
